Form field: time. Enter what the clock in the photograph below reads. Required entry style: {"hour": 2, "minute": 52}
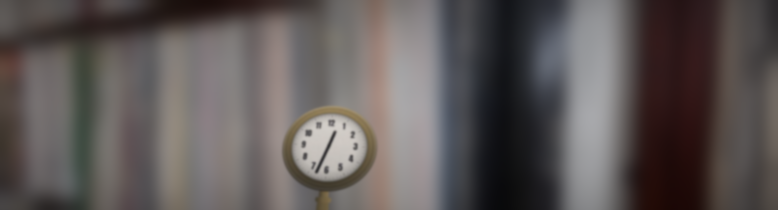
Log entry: {"hour": 12, "minute": 33}
